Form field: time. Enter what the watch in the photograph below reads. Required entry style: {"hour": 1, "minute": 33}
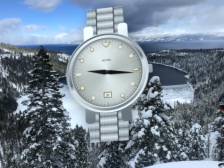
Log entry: {"hour": 9, "minute": 16}
